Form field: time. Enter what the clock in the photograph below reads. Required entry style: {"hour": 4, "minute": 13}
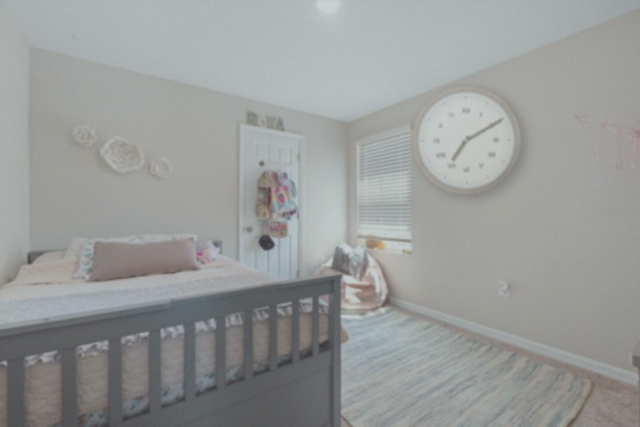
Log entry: {"hour": 7, "minute": 10}
